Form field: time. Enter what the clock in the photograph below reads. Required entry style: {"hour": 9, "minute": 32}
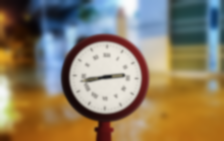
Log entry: {"hour": 2, "minute": 43}
